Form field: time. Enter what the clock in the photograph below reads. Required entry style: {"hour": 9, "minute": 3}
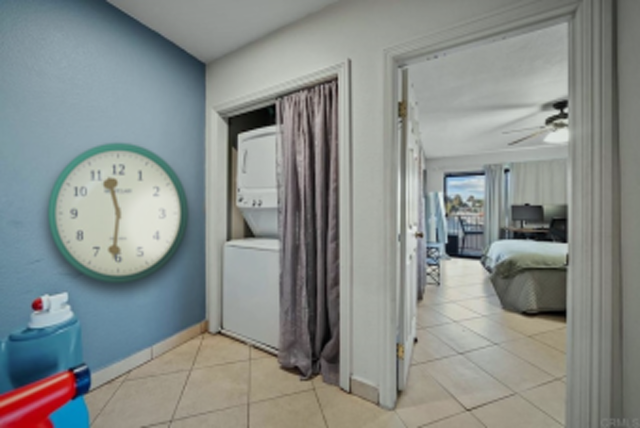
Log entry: {"hour": 11, "minute": 31}
